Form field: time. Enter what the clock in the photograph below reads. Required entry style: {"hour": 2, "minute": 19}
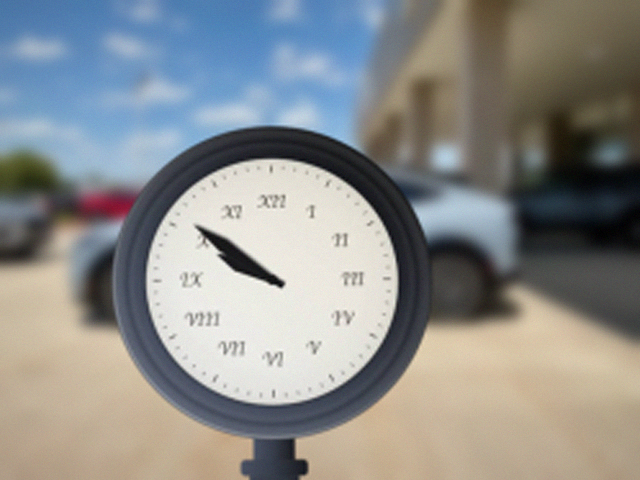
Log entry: {"hour": 9, "minute": 51}
